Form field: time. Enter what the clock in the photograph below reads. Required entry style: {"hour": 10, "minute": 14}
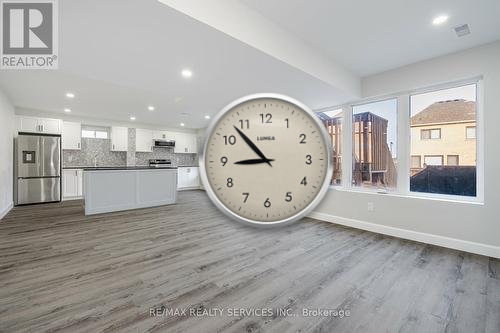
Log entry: {"hour": 8, "minute": 53}
